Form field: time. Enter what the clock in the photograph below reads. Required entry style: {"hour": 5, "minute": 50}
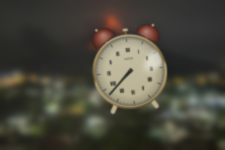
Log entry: {"hour": 7, "minute": 38}
